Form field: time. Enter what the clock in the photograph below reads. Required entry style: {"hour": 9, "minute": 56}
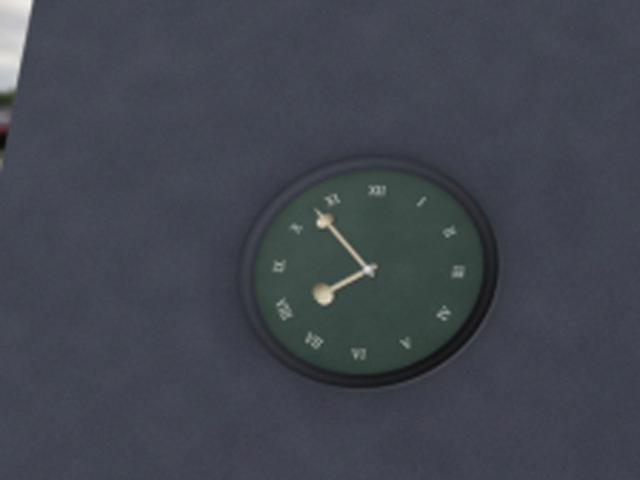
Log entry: {"hour": 7, "minute": 53}
